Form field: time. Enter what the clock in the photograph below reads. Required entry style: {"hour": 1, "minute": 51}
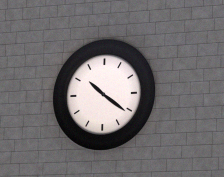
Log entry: {"hour": 10, "minute": 21}
